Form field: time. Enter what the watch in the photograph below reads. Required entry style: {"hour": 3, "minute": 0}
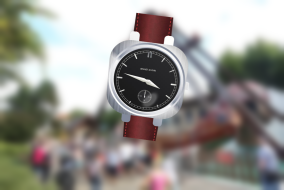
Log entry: {"hour": 3, "minute": 47}
